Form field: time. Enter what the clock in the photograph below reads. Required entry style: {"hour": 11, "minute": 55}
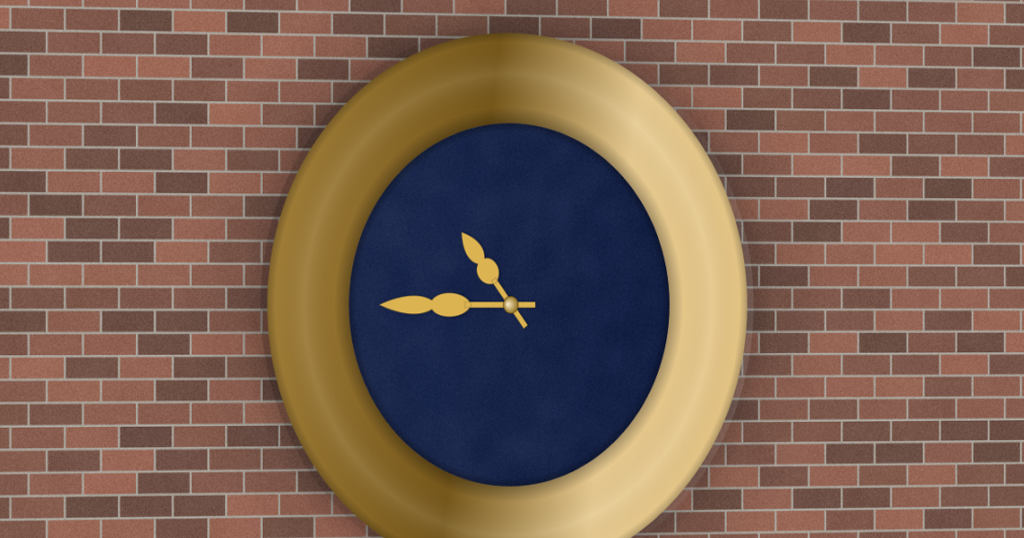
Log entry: {"hour": 10, "minute": 45}
